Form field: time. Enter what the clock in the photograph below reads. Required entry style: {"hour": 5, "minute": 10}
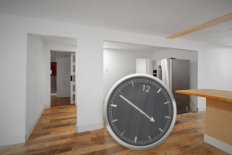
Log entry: {"hour": 3, "minute": 49}
